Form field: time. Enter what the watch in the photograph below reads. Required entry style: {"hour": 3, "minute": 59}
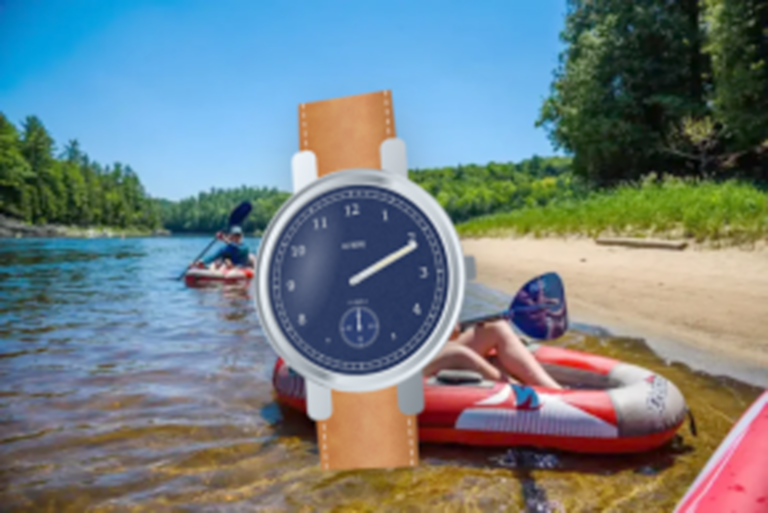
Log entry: {"hour": 2, "minute": 11}
